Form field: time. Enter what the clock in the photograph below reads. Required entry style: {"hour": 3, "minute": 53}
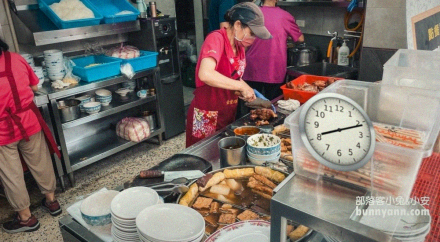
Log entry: {"hour": 8, "minute": 11}
